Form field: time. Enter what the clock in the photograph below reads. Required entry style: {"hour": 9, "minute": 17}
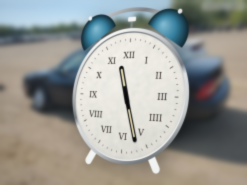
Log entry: {"hour": 11, "minute": 27}
